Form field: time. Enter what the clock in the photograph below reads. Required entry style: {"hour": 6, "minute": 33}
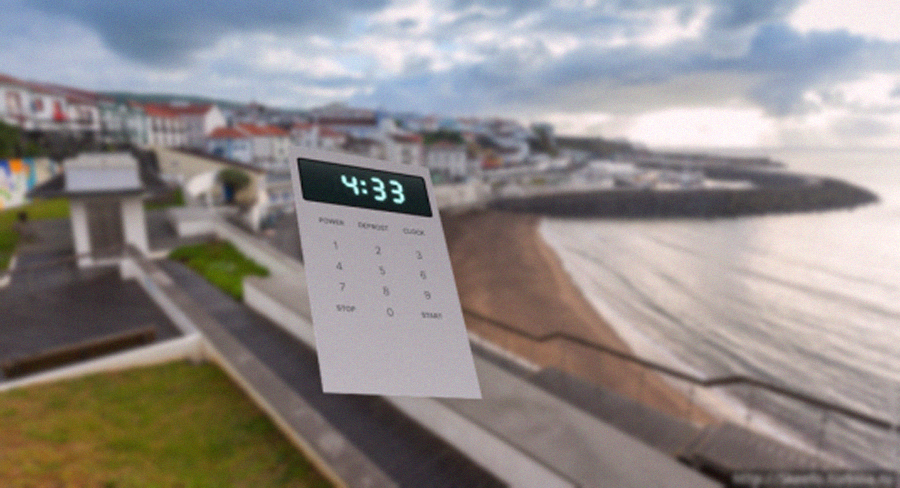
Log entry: {"hour": 4, "minute": 33}
